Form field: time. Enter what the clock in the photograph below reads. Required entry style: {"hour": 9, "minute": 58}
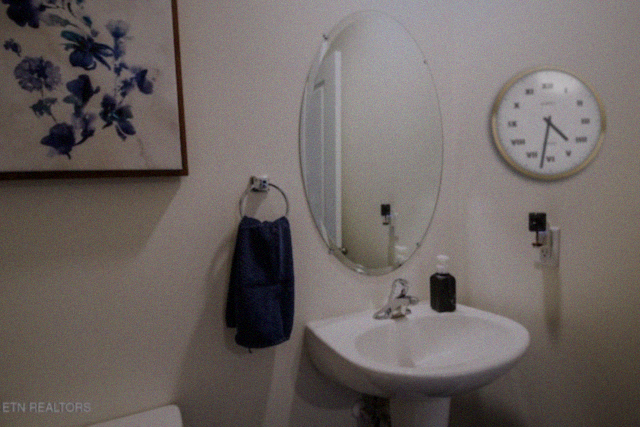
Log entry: {"hour": 4, "minute": 32}
